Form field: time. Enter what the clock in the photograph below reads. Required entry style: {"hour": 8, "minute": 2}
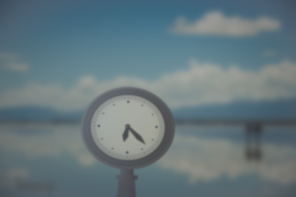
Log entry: {"hour": 6, "minute": 23}
